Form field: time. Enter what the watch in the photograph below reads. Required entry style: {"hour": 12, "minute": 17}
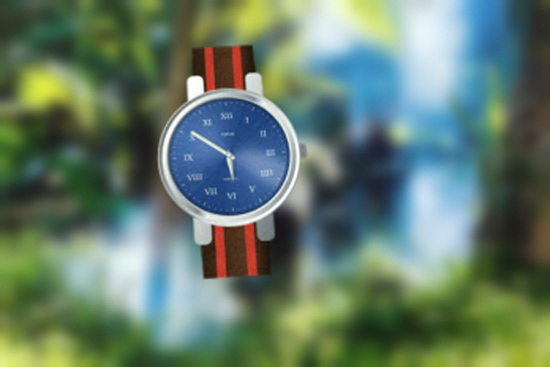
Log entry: {"hour": 5, "minute": 51}
